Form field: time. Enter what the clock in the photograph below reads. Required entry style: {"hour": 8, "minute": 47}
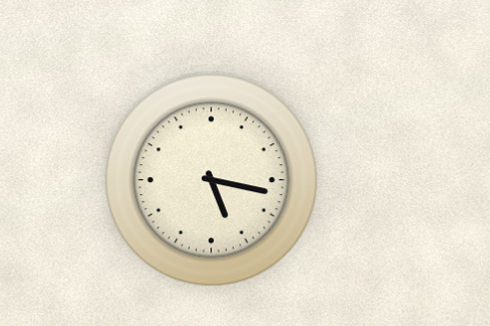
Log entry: {"hour": 5, "minute": 17}
